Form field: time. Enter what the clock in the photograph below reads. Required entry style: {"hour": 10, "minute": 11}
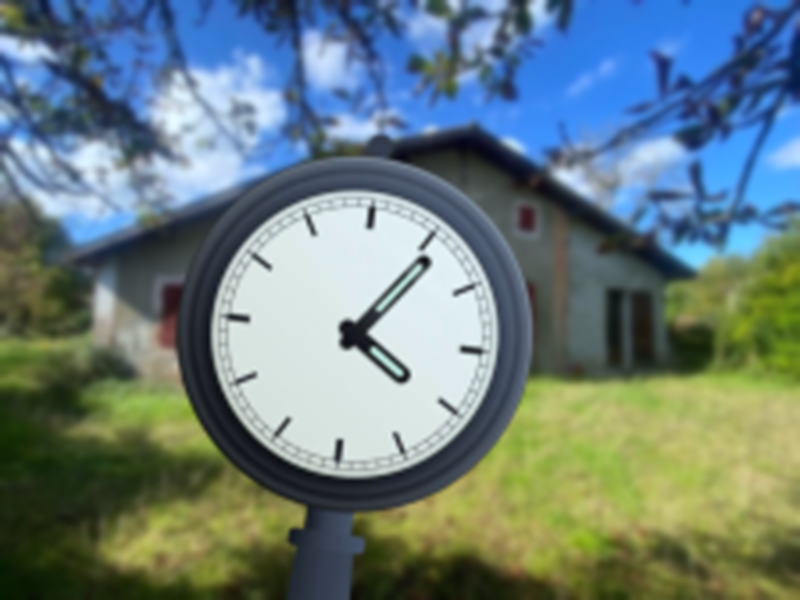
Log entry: {"hour": 4, "minute": 6}
